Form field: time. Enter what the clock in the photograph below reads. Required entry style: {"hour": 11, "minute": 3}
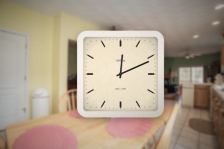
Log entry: {"hour": 12, "minute": 11}
